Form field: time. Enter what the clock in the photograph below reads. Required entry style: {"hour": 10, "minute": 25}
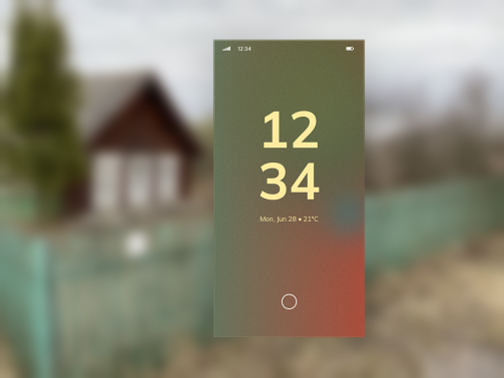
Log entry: {"hour": 12, "minute": 34}
